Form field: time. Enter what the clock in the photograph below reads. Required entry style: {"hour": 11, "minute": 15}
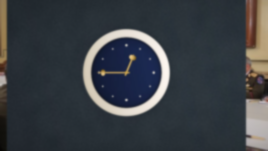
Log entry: {"hour": 12, "minute": 45}
